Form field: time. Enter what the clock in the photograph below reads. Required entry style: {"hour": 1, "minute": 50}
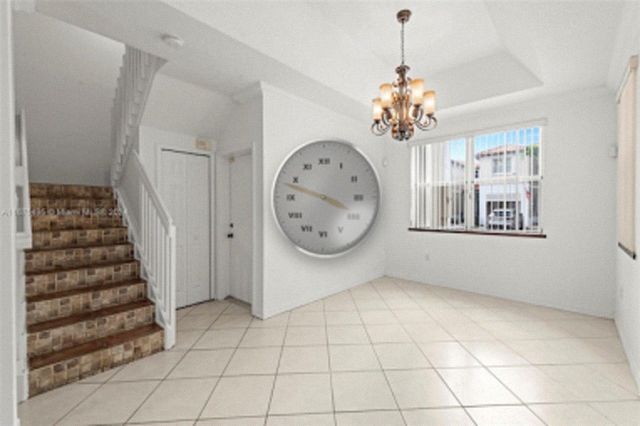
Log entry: {"hour": 3, "minute": 48}
